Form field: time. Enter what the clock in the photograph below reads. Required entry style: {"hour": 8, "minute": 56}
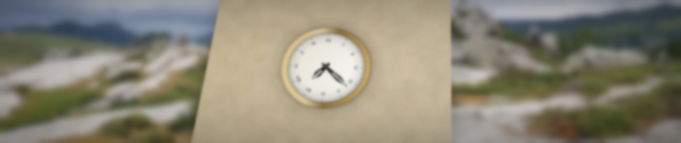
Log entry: {"hour": 7, "minute": 22}
